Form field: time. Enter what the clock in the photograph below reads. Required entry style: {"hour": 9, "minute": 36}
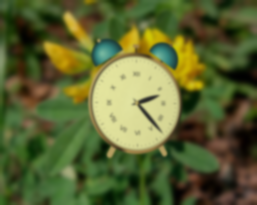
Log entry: {"hour": 2, "minute": 23}
